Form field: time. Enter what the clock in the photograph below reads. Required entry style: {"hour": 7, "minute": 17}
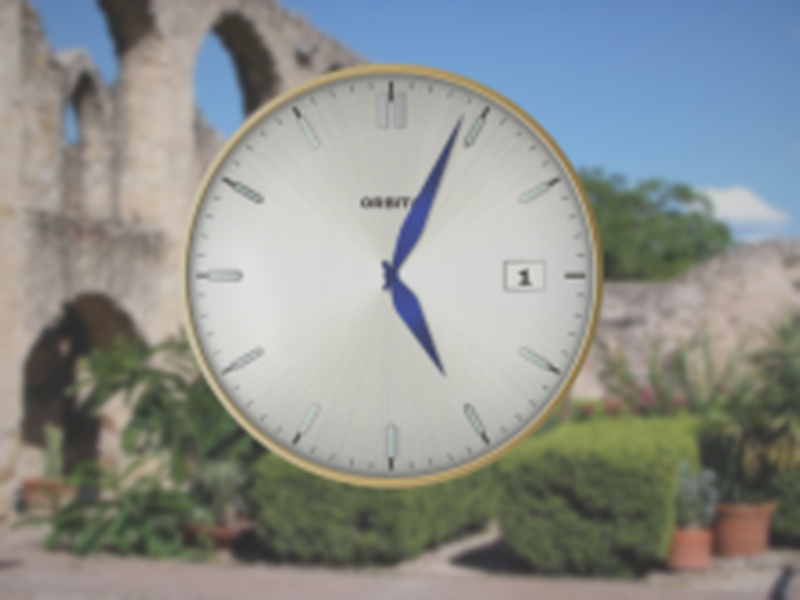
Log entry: {"hour": 5, "minute": 4}
